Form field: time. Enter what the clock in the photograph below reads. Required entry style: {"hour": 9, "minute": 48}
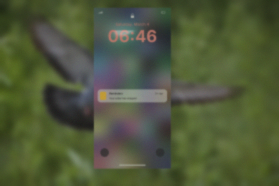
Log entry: {"hour": 6, "minute": 46}
